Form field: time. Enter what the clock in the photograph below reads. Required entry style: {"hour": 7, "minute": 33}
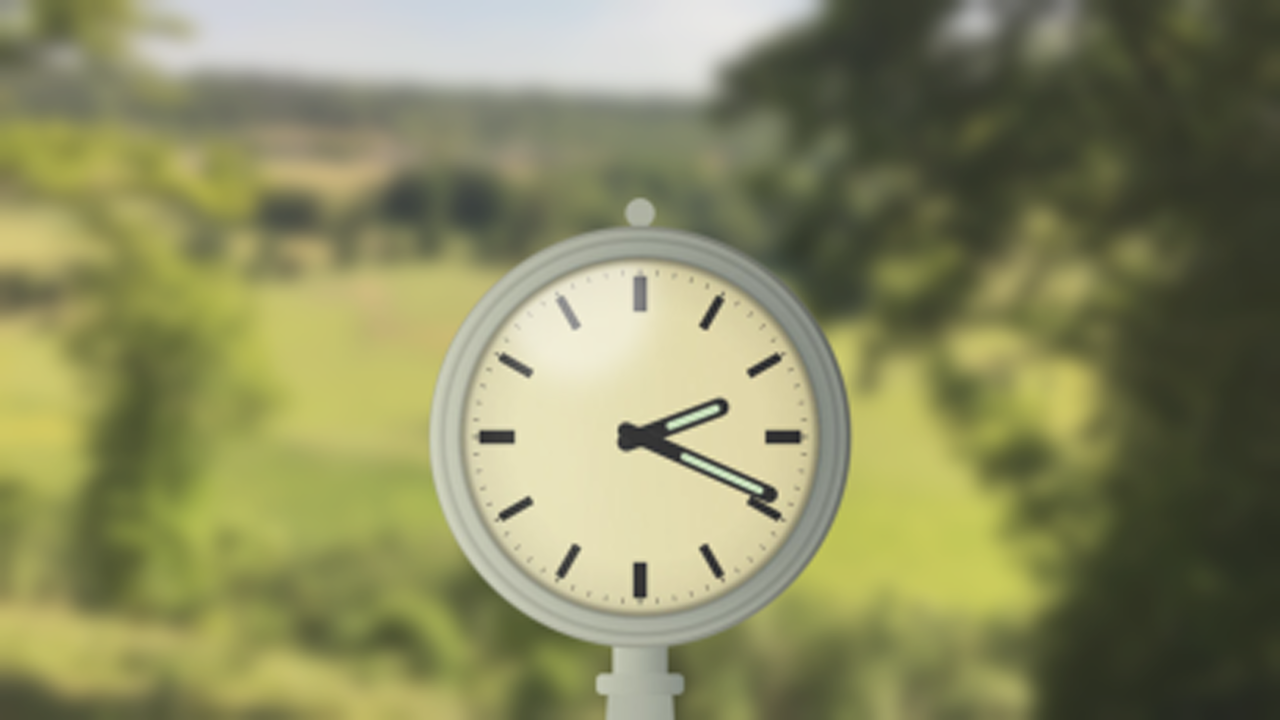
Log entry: {"hour": 2, "minute": 19}
